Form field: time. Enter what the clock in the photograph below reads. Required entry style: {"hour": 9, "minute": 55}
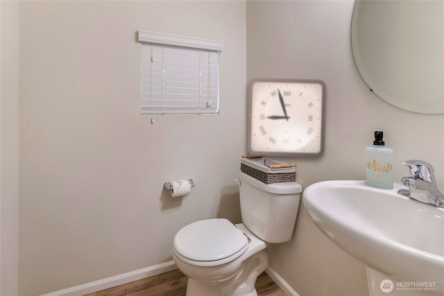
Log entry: {"hour": 8, "minute": 57}
